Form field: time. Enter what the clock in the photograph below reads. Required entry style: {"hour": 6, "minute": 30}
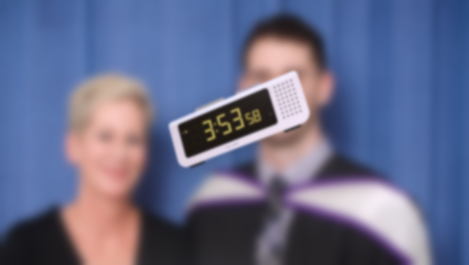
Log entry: {"hour": 3, "minute": 53}
